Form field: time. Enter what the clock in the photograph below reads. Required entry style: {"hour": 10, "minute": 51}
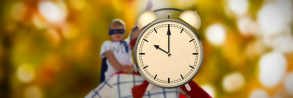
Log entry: {"hour": 10, "minute": 0}
